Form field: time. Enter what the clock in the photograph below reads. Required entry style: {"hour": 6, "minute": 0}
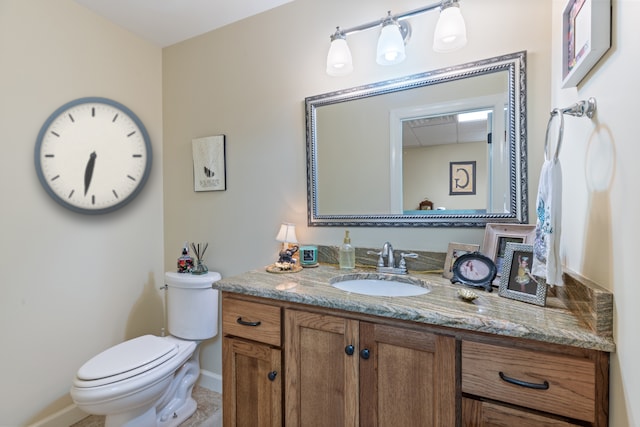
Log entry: {"hour": 6, "minute": 32}
